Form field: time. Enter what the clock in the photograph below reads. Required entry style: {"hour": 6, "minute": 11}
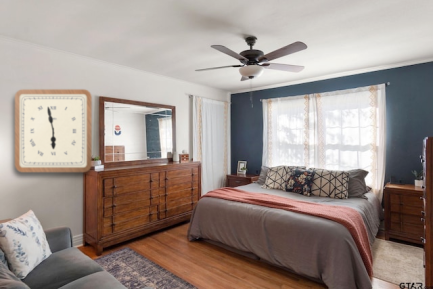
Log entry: {"hour": 5, "minute": 58}
